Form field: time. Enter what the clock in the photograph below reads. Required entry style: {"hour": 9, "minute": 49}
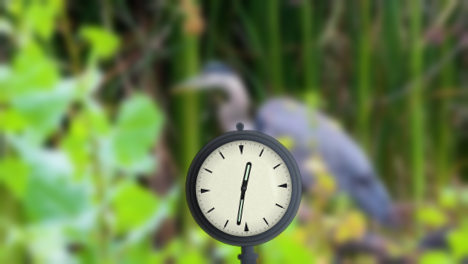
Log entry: {"hour": 12, "minute": 32}
